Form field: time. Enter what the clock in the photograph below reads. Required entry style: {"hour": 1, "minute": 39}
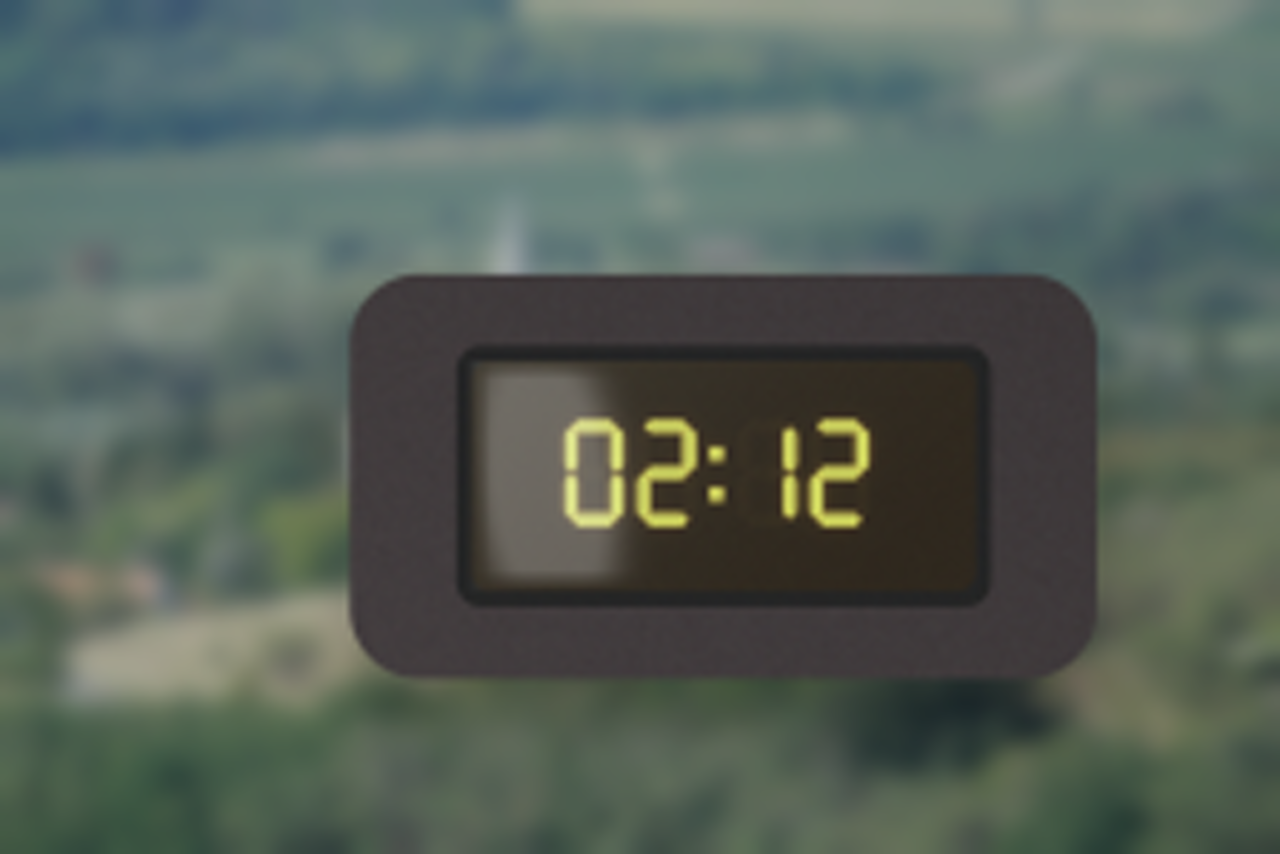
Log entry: {"hour": 2, "minute": 12}
